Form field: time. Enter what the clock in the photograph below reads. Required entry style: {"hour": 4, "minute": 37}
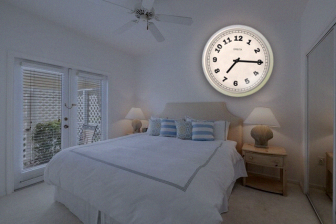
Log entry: {"hour": 7, "minute": 15}
